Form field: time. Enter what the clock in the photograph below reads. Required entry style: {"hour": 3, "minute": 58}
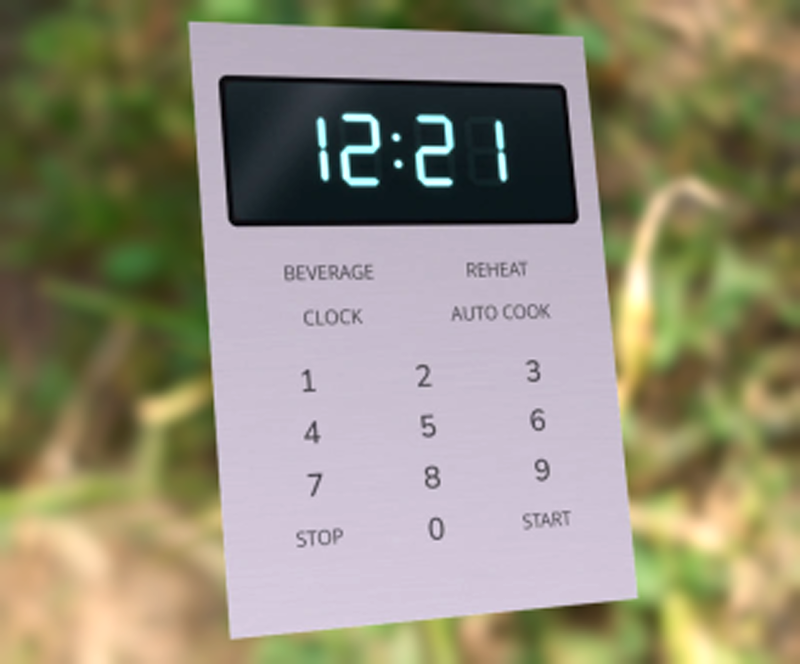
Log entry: {"hour": 12, "minute": 21}
